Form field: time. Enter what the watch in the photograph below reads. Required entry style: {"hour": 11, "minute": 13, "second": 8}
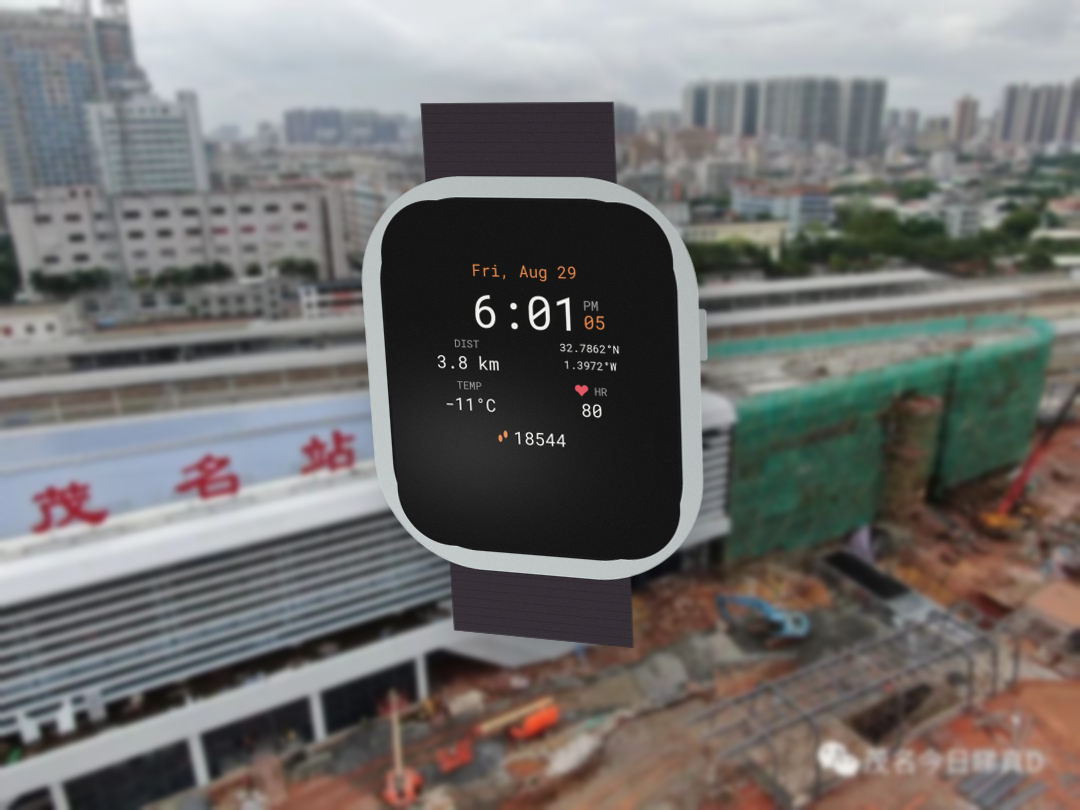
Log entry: {"hour": 6, "minute": 1, "second": 5}
